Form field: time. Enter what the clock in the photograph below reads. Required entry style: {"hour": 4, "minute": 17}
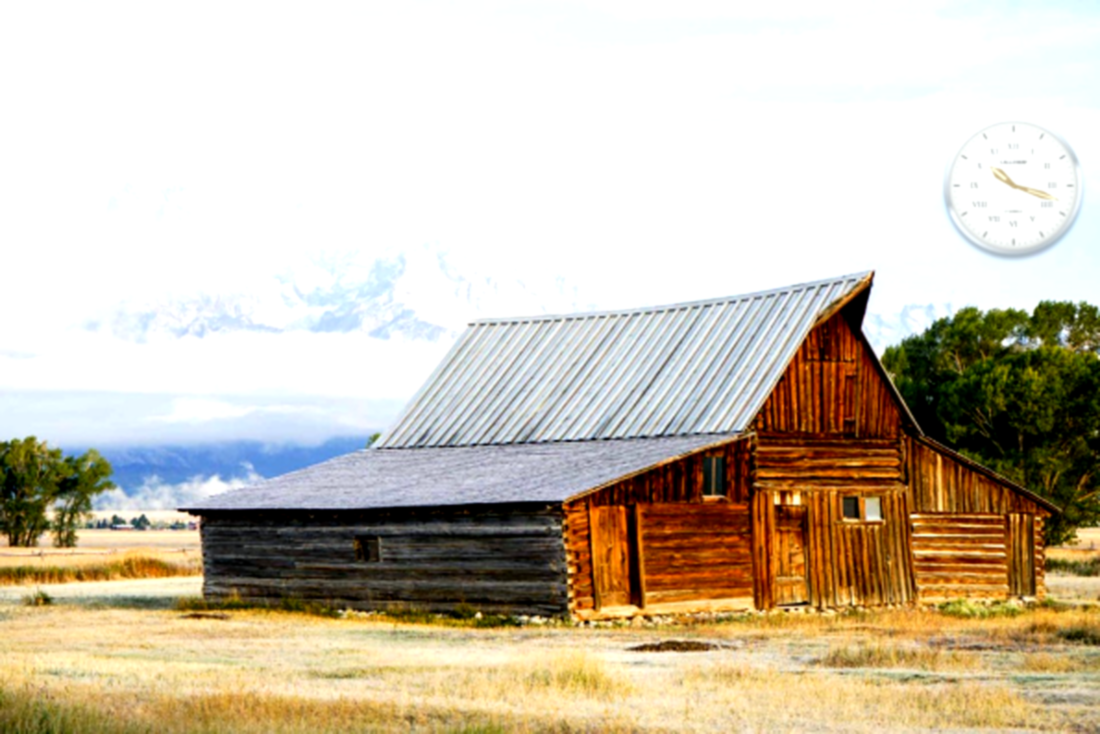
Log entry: {"hour": 10, "minute": 18}
